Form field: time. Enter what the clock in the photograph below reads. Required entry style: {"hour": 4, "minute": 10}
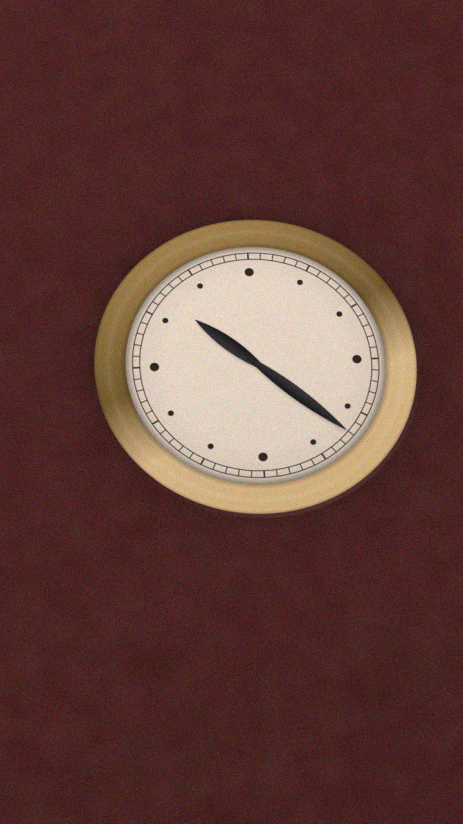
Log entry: {"hour": 10, "minute": 22}
